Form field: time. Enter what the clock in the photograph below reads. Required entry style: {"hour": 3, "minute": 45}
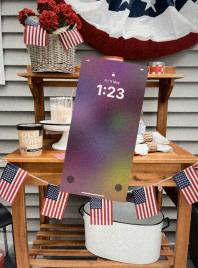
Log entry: {"hour": 1, "minute": 23}
